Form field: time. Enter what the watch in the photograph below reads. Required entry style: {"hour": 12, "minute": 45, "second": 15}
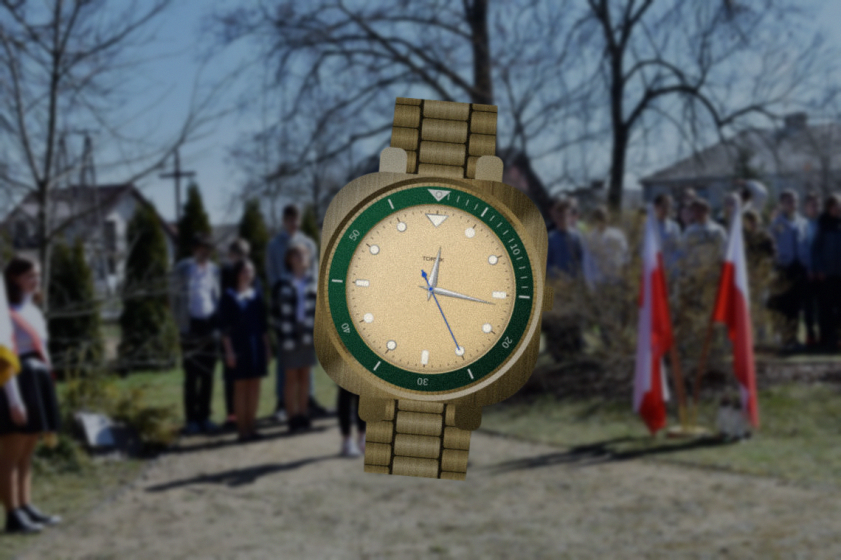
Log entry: {"hour": 12, "minute": 16, "second": 25}
